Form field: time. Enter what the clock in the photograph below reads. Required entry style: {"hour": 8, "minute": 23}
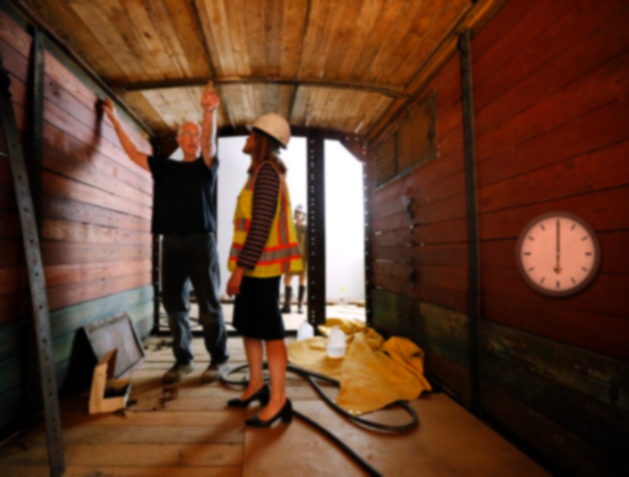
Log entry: {"hour": 6, "minute": 0}
